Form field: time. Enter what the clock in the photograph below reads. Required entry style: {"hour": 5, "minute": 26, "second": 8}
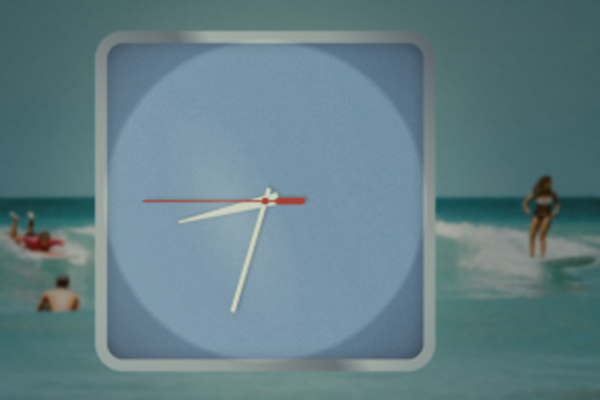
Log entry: {"hour": 8, "minute": 32, "second": 45}
